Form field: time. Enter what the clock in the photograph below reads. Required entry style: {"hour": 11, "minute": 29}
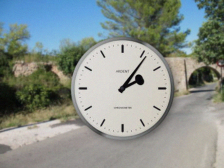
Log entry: {"hour": 2, "minute": 6}
